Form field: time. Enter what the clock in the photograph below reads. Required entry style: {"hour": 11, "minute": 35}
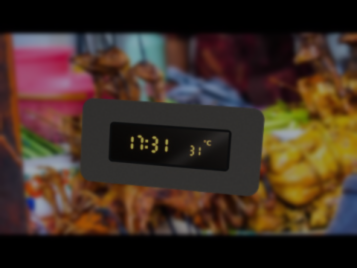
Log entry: {"hour": 17, "minute": 31}
